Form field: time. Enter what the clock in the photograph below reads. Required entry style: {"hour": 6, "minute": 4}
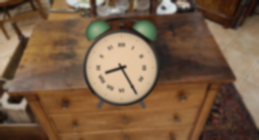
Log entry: {"hour": 8, "minute": 25}
